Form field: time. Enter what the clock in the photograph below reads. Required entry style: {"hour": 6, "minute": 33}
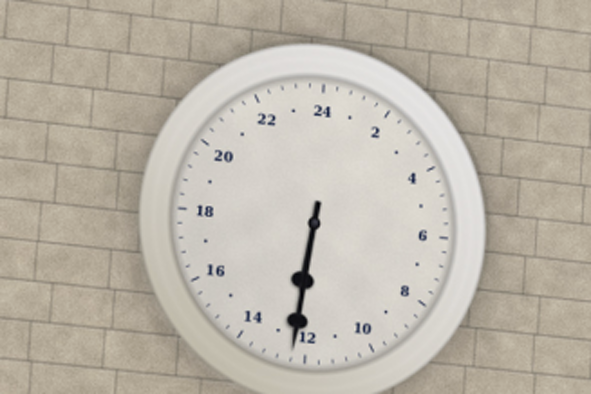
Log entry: {"hour": 12, "minute": 31}
